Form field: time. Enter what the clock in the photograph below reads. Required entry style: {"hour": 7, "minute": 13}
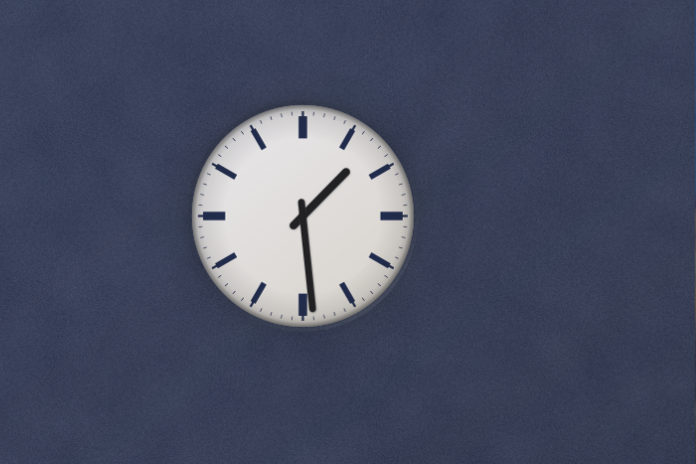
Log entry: {"hour": 1, "minute": 29}
